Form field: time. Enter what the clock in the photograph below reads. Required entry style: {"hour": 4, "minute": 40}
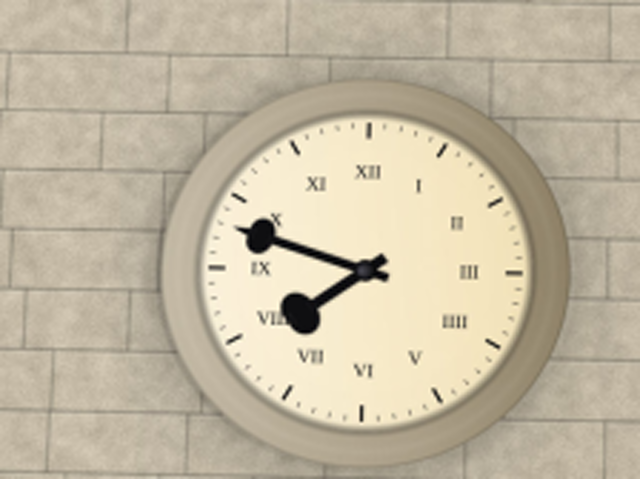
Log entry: {"hour": 7, "minute": 48}
